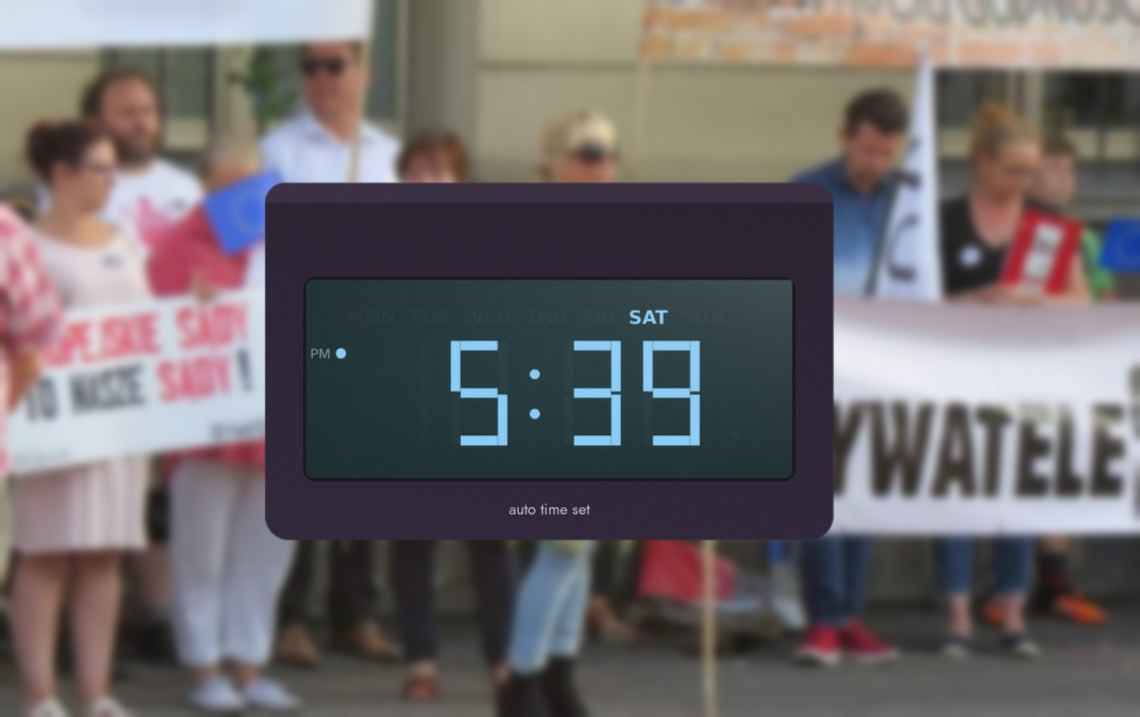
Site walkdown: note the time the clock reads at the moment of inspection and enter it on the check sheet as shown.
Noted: 5:39
